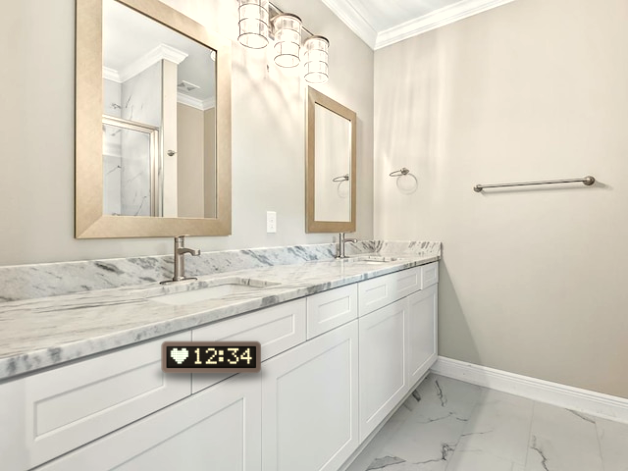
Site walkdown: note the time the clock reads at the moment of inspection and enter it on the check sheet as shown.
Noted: 12:34
